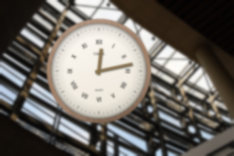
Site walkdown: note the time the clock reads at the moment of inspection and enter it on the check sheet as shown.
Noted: 12:13
